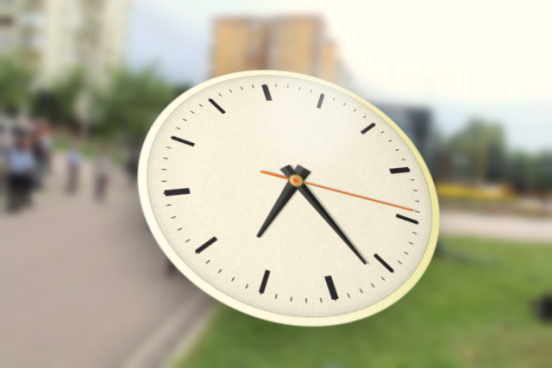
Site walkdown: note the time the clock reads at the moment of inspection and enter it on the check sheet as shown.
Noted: 7:26:19
